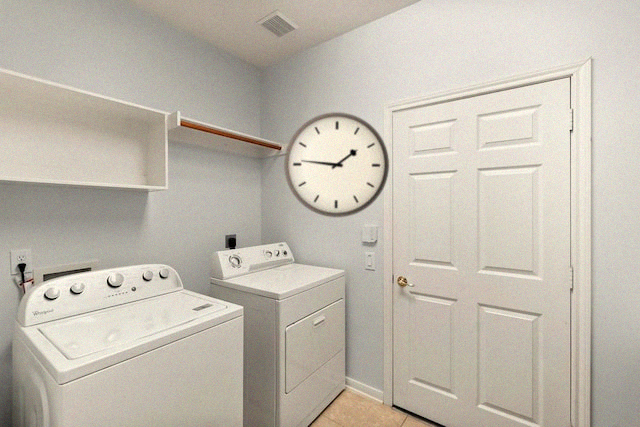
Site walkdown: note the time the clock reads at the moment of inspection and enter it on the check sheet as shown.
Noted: 1:46
